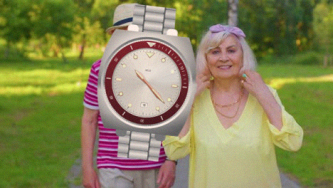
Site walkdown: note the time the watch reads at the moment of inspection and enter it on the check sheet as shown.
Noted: 10:22
